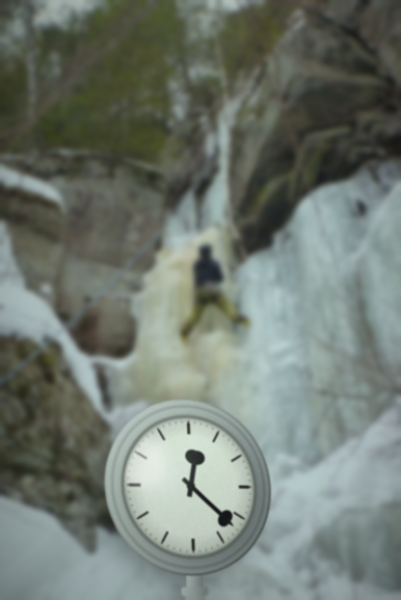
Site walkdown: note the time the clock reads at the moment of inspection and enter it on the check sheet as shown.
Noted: 12:22
